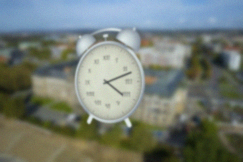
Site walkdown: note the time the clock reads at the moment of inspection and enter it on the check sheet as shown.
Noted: 4:12
